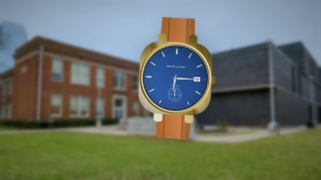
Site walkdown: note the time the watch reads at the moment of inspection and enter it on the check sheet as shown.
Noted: 6:15
